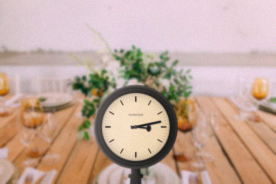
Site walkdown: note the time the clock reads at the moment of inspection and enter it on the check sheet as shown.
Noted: 3:13
